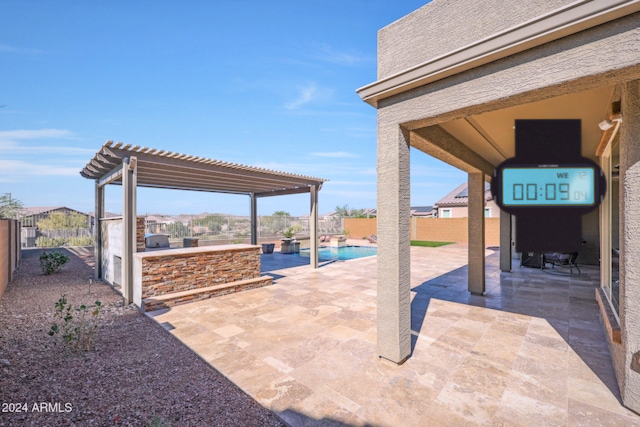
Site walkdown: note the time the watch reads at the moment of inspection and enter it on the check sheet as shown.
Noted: 0:09
